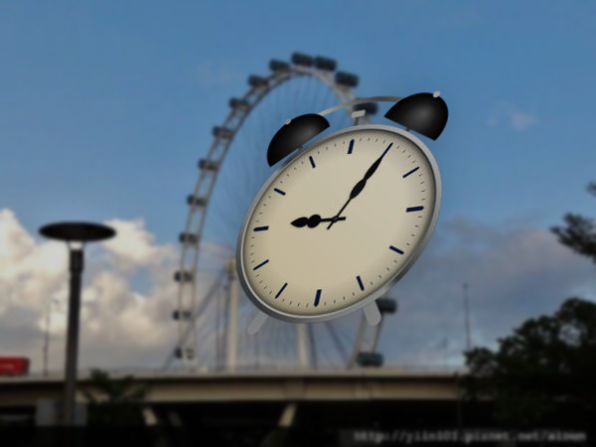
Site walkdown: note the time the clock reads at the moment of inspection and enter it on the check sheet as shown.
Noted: 9:05
